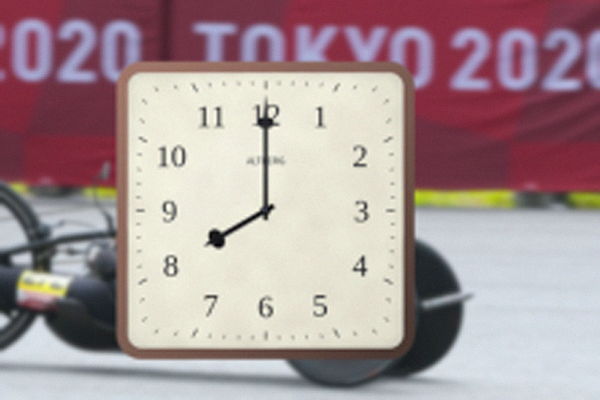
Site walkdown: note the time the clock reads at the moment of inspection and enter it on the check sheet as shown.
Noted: 8:00
